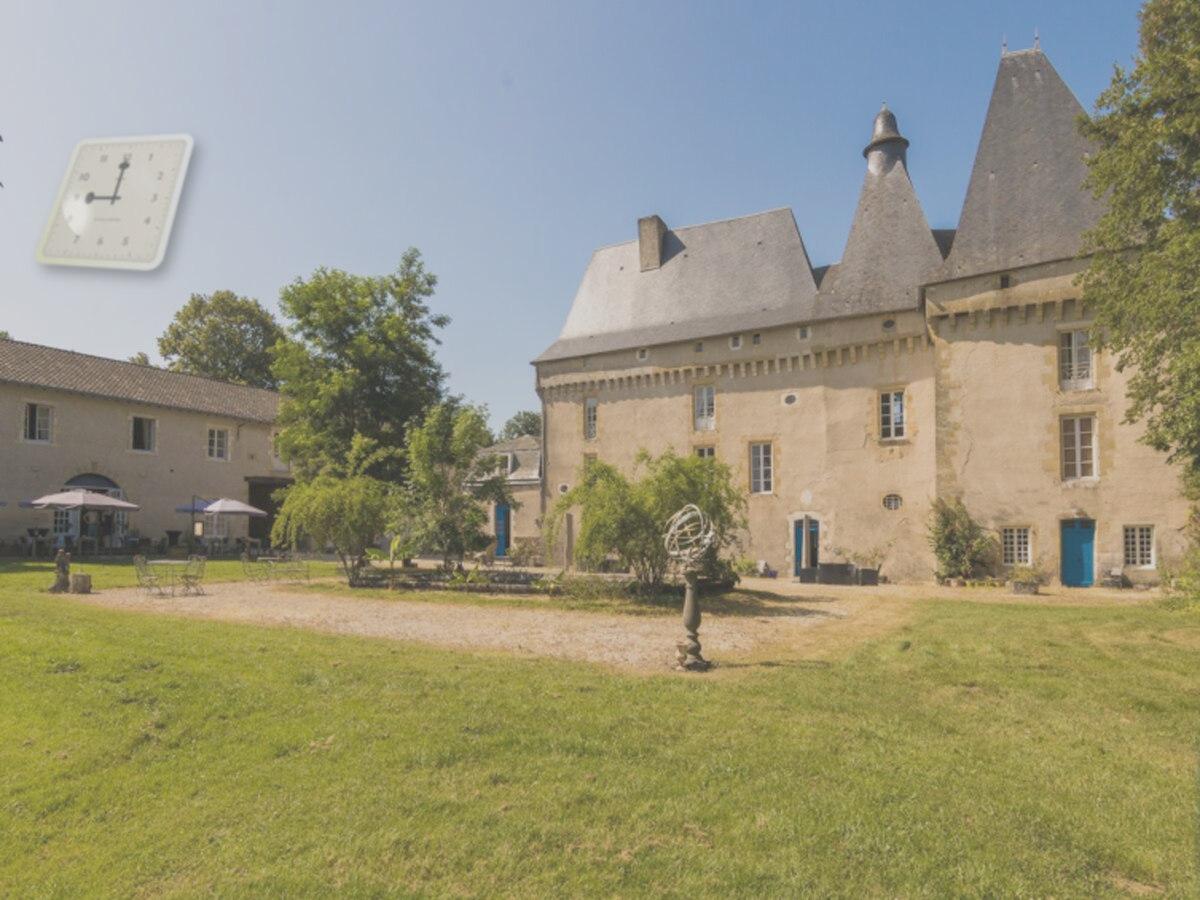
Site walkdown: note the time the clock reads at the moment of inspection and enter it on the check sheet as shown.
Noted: 9:00
